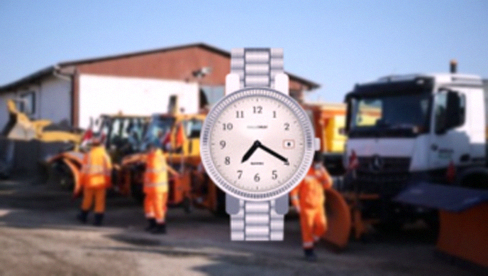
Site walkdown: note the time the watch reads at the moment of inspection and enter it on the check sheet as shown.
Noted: 7:20
